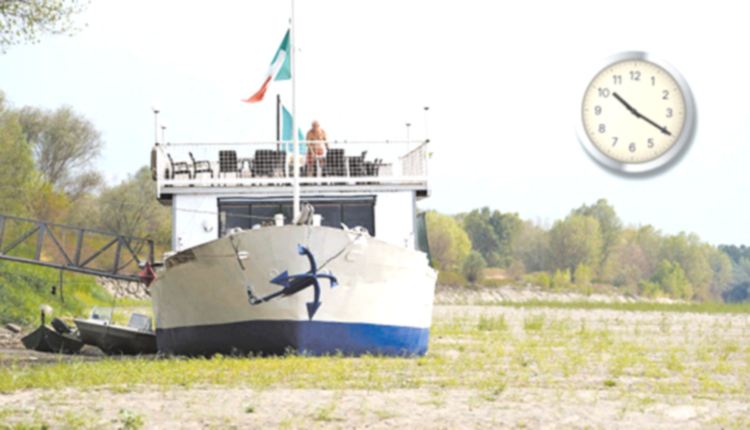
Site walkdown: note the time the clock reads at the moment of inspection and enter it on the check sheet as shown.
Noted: 10:20
